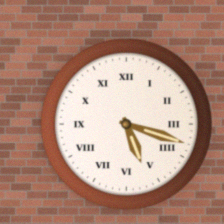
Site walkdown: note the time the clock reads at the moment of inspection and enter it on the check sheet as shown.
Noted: 5:18
